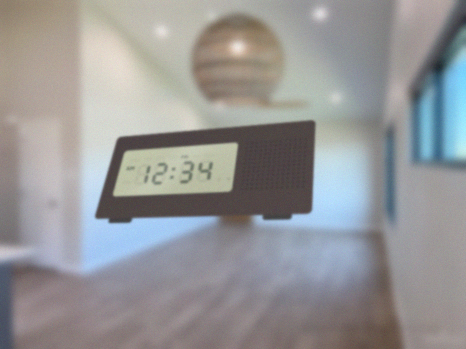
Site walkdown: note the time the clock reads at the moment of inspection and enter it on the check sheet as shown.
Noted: 12:34
